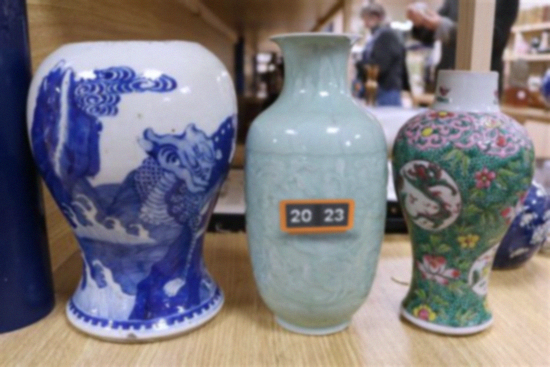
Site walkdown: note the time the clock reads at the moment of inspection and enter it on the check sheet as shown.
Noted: 20:23
